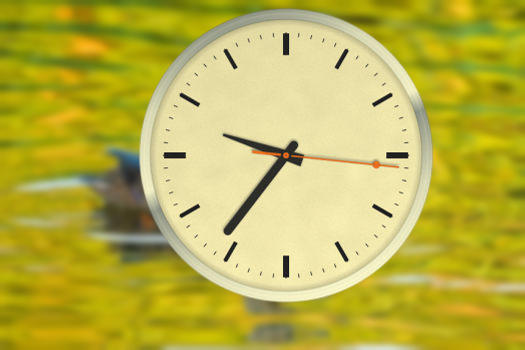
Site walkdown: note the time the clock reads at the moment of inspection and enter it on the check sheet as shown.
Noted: 9:36:16
